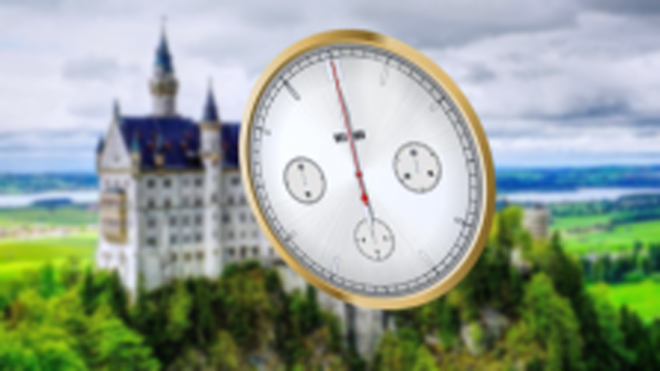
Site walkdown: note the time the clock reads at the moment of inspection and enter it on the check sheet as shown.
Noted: 6:00
